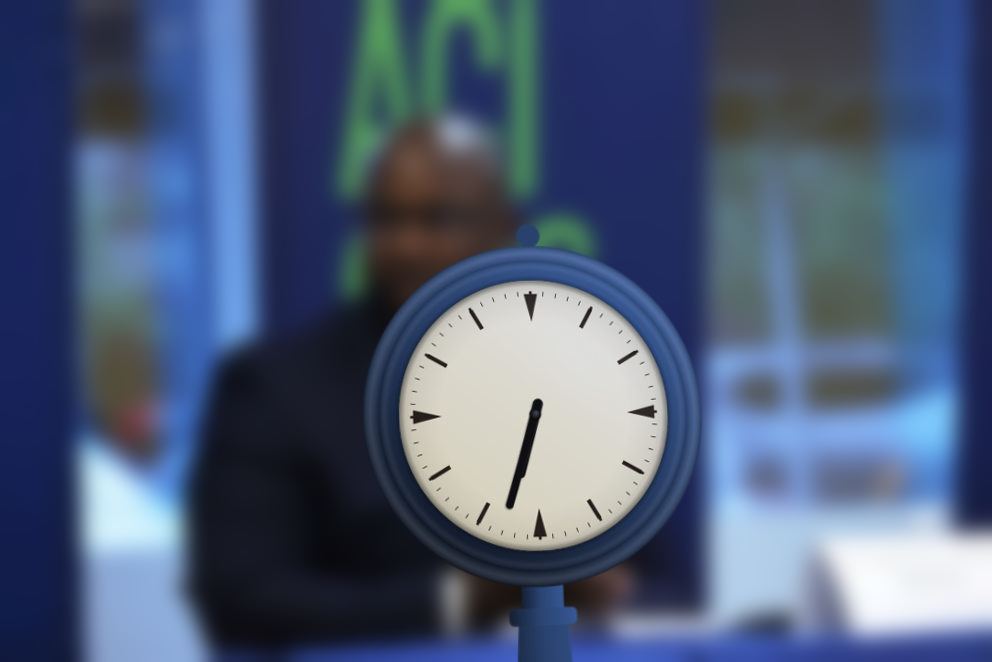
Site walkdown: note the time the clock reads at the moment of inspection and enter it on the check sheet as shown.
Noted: 6:33
